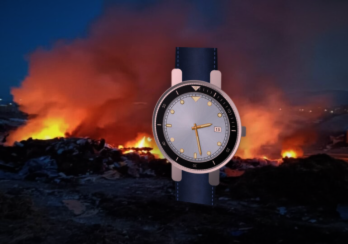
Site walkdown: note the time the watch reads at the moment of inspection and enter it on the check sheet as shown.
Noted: 2:28
